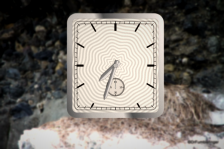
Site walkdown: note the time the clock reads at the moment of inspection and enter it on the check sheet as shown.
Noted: 7:33
